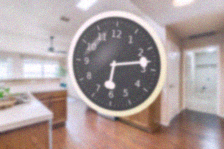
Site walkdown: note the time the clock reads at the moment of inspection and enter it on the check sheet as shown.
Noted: 6:13
